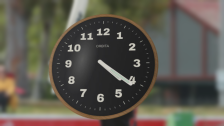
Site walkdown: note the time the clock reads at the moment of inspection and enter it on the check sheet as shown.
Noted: 4:21
